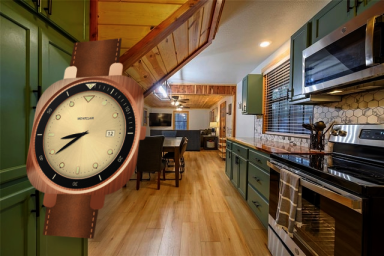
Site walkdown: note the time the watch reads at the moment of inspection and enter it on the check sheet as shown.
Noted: 8:39
